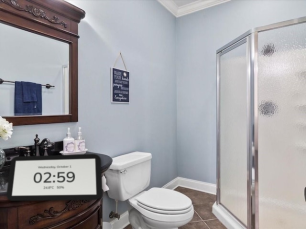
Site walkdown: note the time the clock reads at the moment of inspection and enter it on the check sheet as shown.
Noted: 2:59
